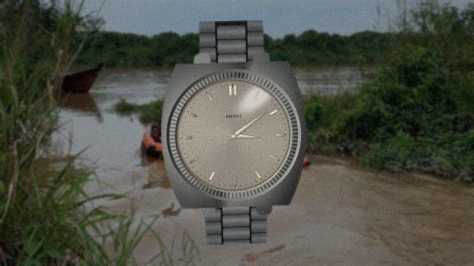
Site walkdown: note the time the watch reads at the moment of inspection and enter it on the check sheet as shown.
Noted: 3:09
